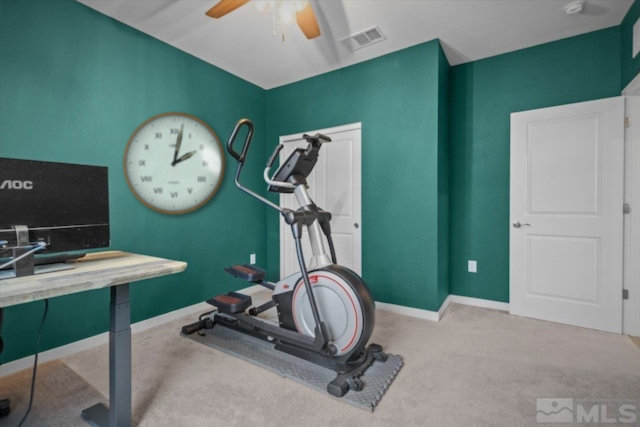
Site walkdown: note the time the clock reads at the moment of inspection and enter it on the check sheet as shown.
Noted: 2:02
